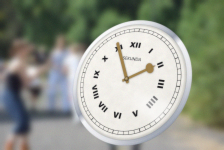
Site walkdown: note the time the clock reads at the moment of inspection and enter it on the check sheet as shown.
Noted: 1:55
